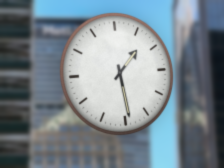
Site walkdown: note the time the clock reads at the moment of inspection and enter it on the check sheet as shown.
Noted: 1:29
